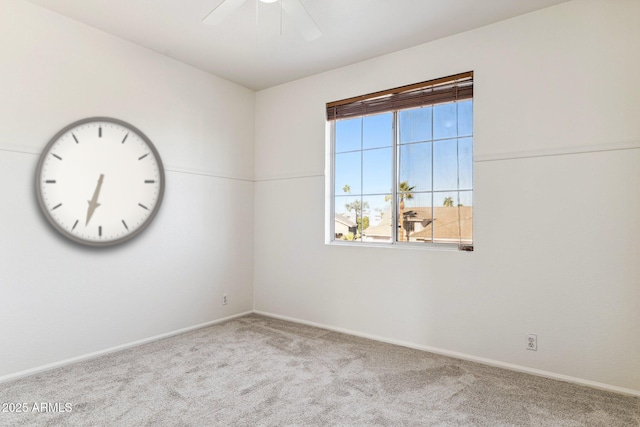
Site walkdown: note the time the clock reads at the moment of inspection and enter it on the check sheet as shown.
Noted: 6:33
